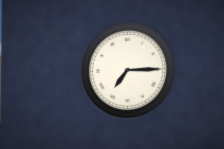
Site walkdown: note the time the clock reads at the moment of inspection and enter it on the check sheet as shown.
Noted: 7:15
